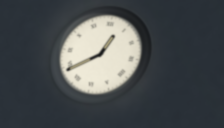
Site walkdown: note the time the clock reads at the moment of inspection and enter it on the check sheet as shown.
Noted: 12:39
